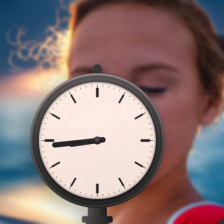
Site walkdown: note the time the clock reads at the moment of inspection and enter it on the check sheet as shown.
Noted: 8:44
